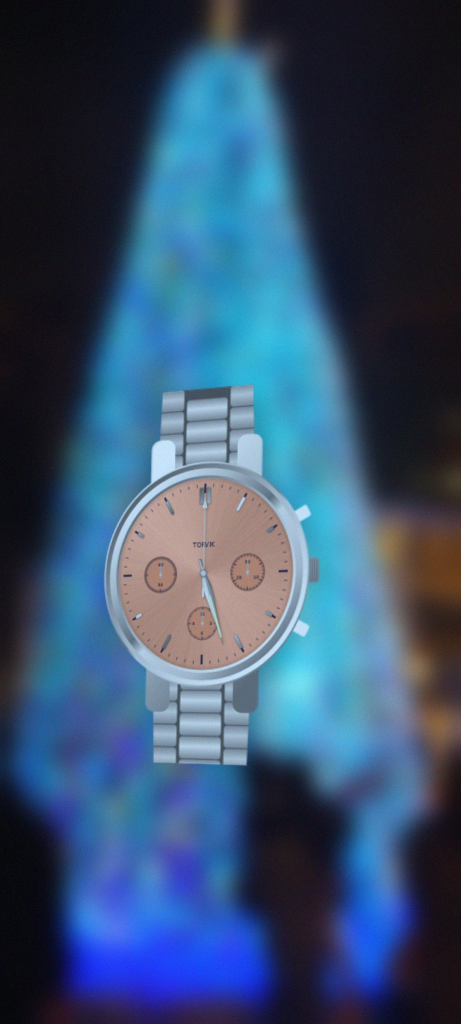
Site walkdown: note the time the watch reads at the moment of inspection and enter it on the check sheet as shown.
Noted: 5:27
